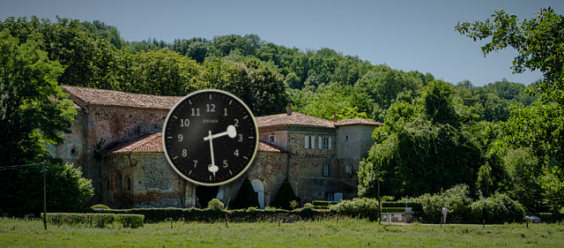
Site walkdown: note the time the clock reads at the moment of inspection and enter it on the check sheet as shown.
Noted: 2:29
